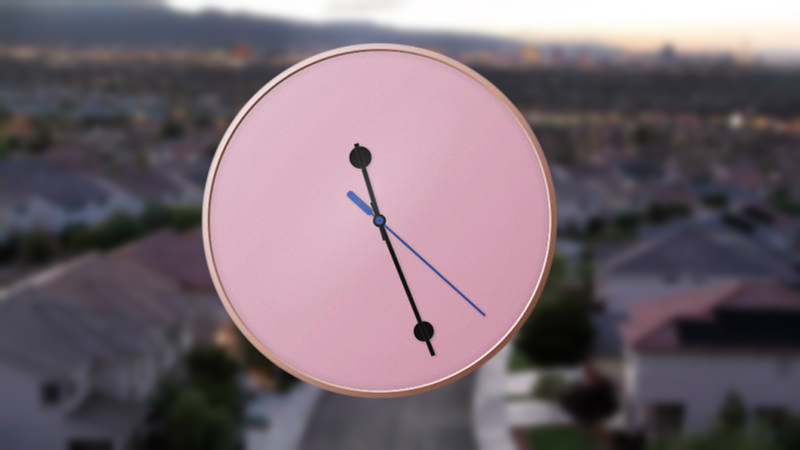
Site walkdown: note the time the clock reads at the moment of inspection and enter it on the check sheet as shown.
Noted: 11:26:22
